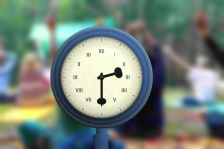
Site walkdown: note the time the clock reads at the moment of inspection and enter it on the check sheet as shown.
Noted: 2:30
